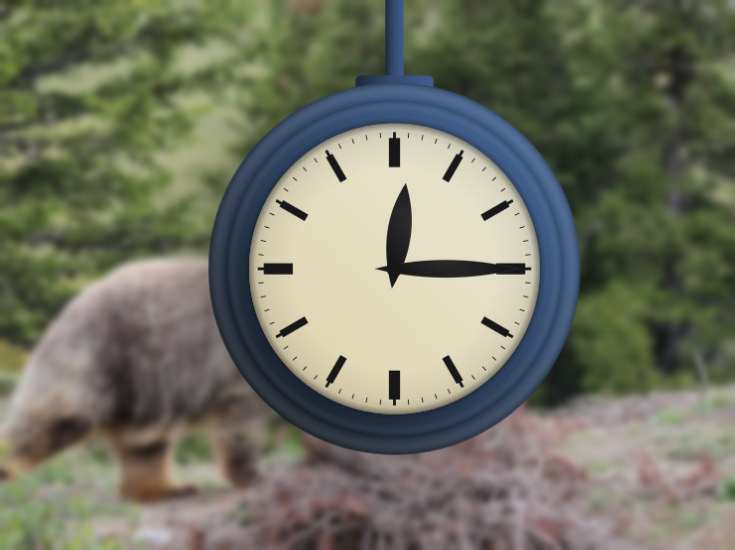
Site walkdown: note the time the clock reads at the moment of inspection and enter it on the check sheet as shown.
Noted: 12:15
